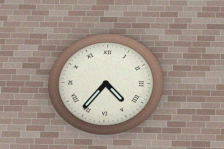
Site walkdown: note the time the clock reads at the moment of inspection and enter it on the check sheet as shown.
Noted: 4:36
